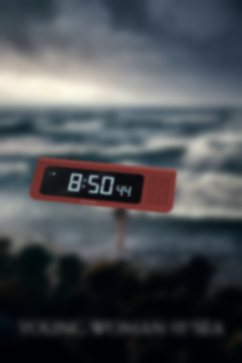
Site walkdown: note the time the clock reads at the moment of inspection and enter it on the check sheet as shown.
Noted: 8:50
